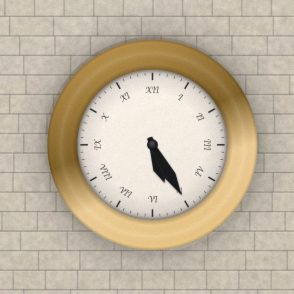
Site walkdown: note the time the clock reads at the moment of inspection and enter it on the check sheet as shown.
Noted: 5:25
